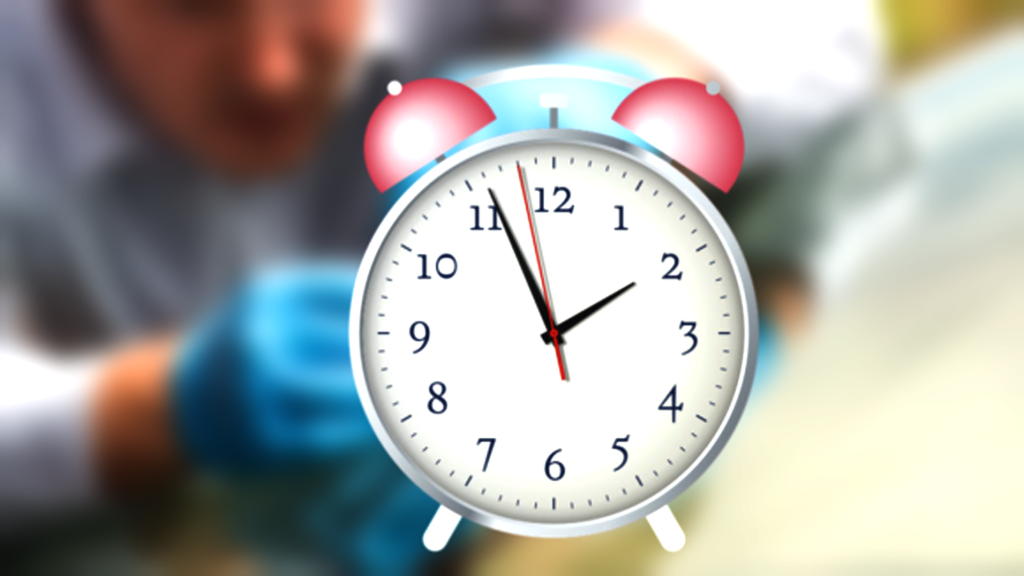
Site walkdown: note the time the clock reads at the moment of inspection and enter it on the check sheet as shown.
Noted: 1:55:58
